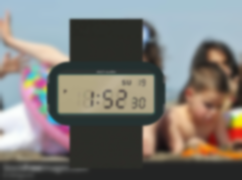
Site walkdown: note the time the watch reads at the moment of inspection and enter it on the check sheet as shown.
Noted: 1:52
